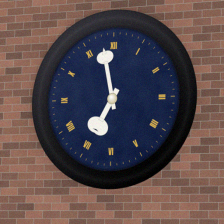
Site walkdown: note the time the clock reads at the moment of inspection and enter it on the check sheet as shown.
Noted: 6:58
